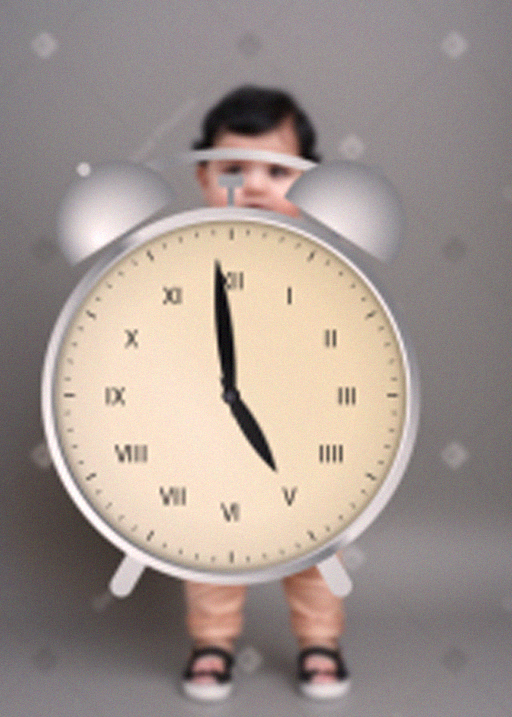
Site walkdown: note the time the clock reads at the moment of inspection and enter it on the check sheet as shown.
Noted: 4:59
